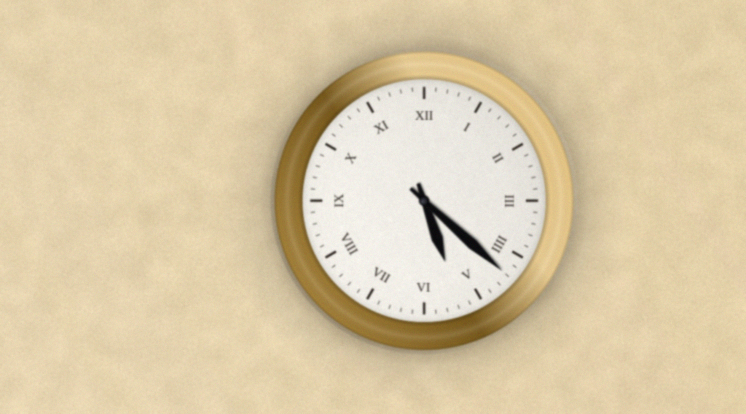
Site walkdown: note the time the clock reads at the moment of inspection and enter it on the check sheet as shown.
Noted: 5:22
